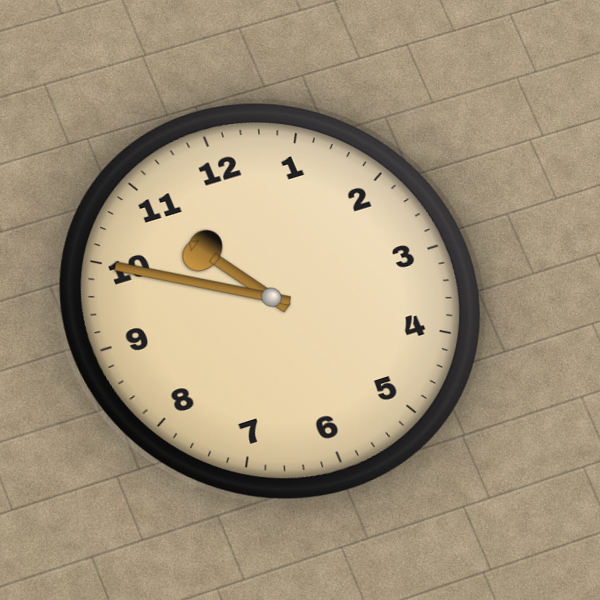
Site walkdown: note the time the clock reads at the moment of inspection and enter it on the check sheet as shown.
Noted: 10:50
